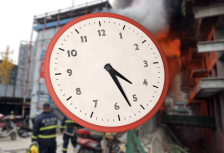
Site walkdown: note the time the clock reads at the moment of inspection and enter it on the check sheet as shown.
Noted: 4:27
